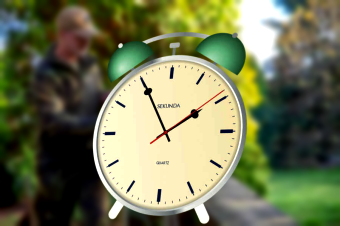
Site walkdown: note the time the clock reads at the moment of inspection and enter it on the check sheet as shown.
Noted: 1:55:09
